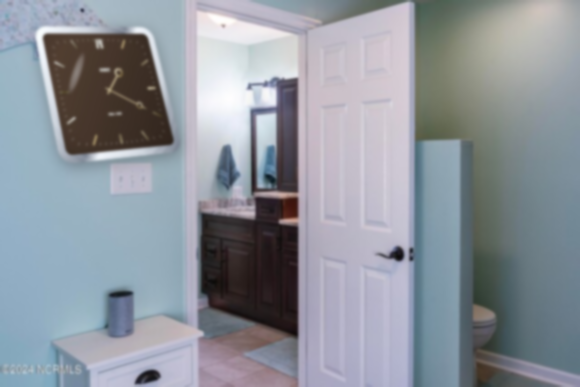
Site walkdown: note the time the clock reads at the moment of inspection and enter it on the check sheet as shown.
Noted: 1:20
